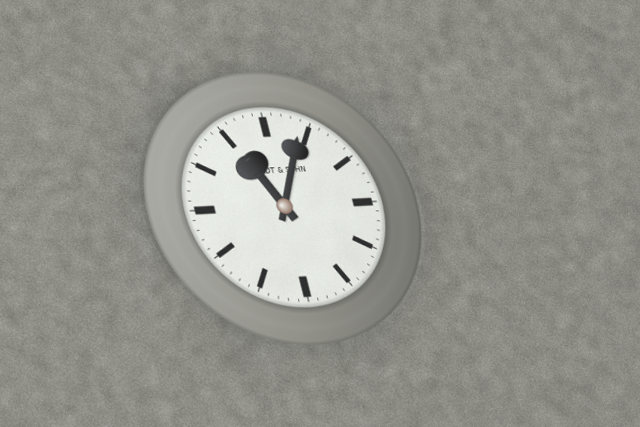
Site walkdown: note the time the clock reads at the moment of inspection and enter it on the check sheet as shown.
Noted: 11:04
